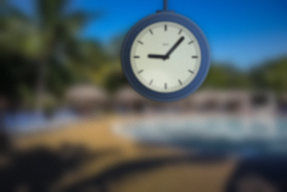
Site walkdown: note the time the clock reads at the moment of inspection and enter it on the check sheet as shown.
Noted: 9:07
